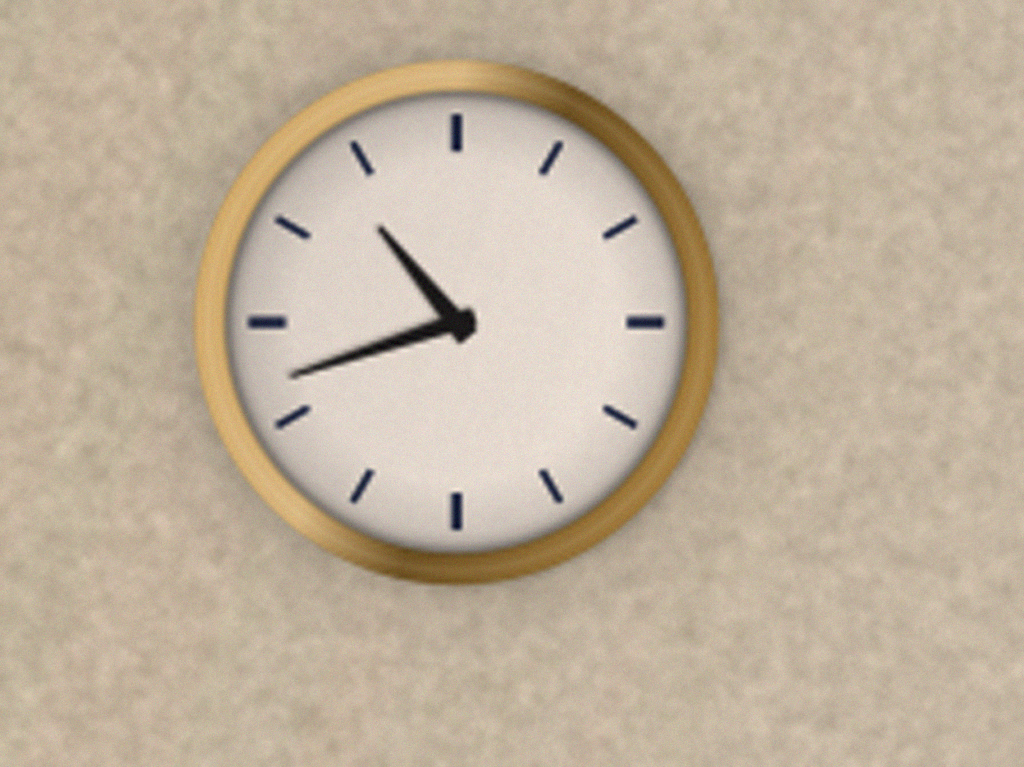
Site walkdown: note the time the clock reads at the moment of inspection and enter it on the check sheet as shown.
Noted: 10:42
